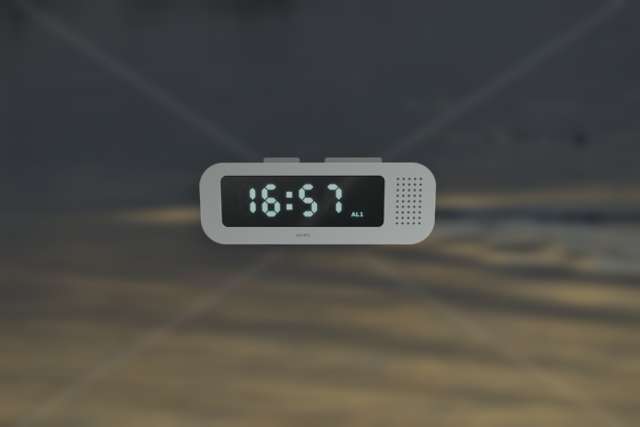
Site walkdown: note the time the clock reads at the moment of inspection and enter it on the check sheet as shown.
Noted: 16:57
